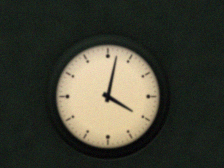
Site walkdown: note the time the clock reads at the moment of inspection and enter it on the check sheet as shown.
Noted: 4:02
